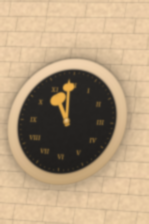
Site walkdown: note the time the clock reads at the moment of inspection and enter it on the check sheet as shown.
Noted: 10:59
